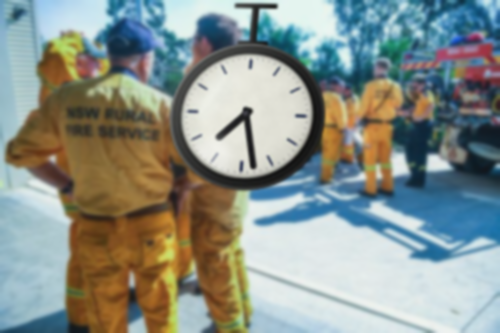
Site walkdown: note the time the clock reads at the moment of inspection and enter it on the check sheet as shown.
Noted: 7:28
